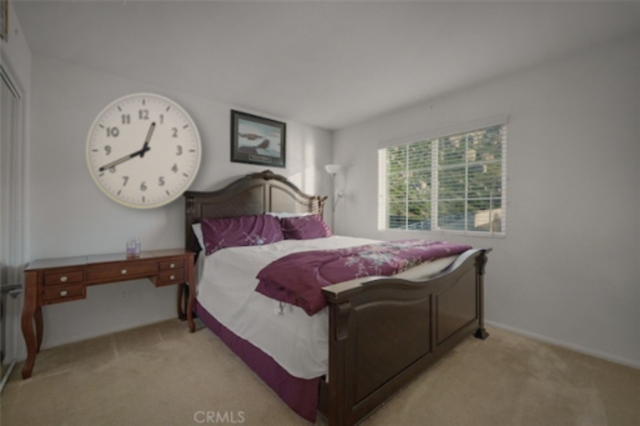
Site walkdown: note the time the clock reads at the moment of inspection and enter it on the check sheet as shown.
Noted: 12:41
